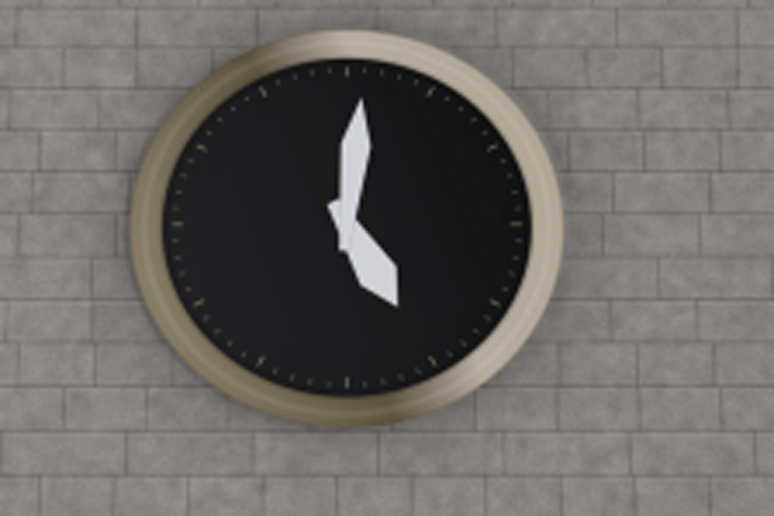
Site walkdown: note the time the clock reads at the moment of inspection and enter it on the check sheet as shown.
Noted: 5:01
